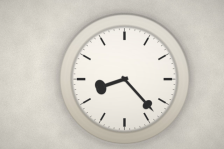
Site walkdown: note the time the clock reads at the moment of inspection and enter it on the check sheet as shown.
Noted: 8:23
